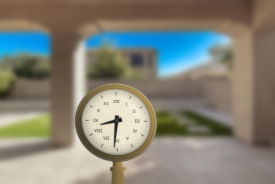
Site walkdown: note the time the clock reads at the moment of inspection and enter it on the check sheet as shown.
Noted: 8:31
